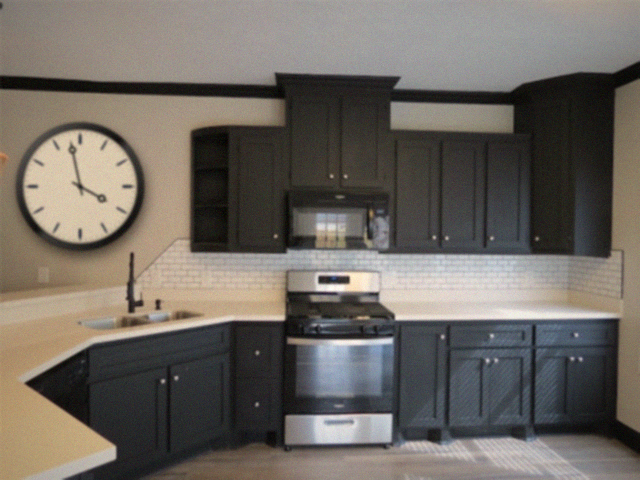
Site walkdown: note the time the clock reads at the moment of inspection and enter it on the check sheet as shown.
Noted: 3:58
